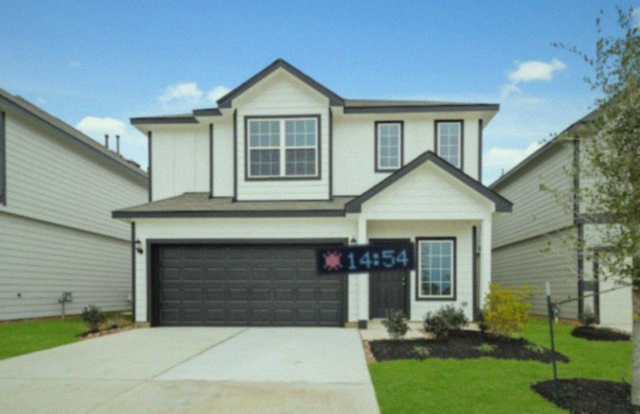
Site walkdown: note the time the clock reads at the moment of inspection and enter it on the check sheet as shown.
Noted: 14:54
